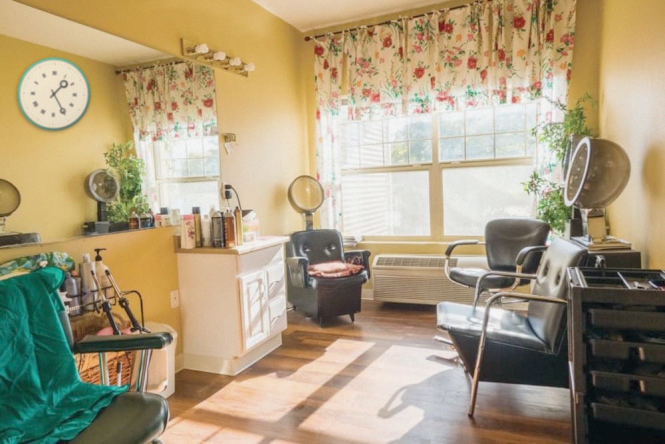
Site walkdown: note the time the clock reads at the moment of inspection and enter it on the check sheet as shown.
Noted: 1:25
